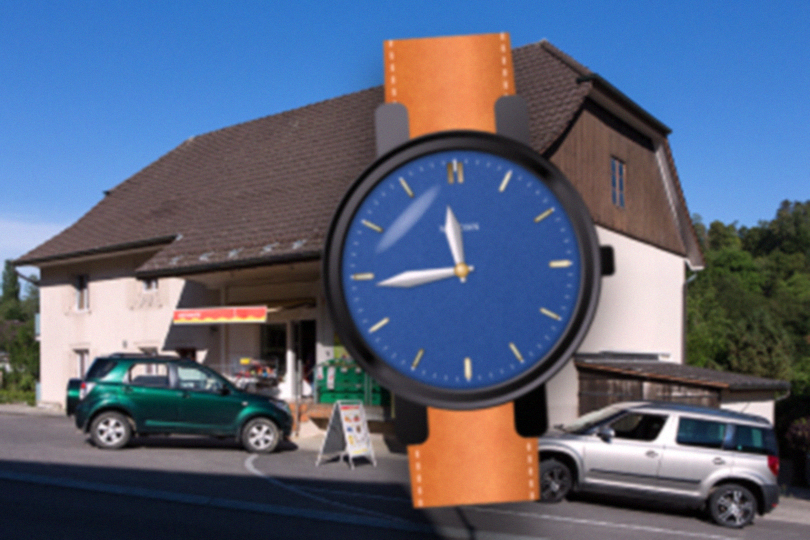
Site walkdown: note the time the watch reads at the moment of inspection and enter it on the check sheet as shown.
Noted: 11:44
